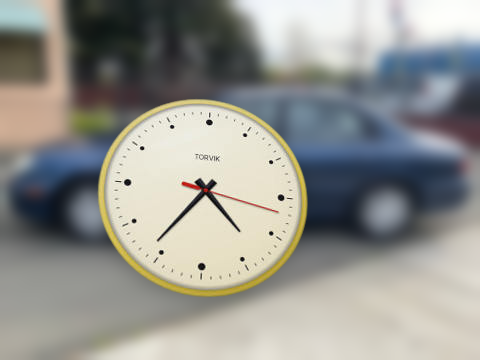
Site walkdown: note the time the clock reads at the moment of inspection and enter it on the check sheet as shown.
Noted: 4:36:17
